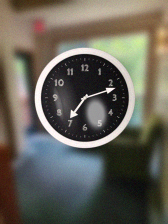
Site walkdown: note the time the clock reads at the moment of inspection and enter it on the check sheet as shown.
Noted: 7:12
